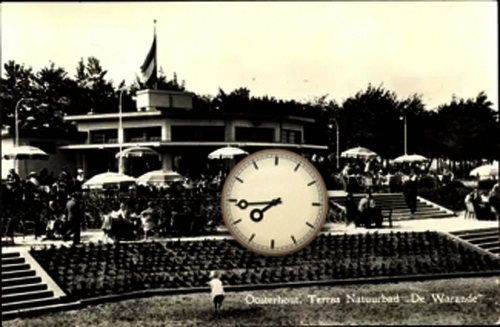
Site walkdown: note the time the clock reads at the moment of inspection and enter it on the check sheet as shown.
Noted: 7:44
